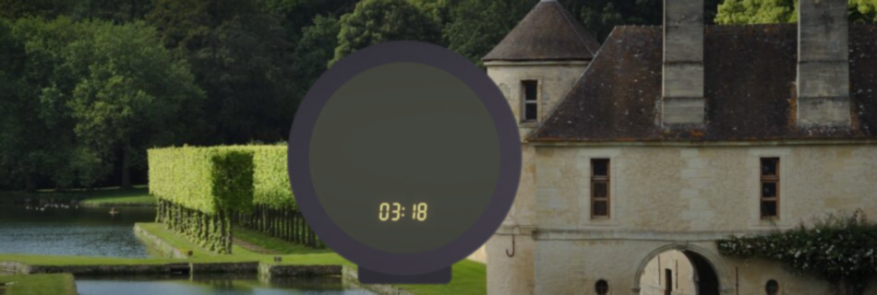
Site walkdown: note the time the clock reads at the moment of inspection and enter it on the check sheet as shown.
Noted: 3:18
